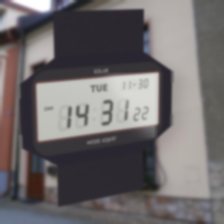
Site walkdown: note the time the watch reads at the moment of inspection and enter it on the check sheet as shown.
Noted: 14:31:22
